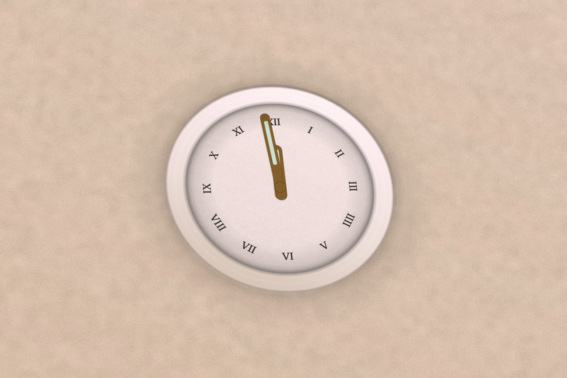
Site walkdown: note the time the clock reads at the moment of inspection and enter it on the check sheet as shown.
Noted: 11:59
